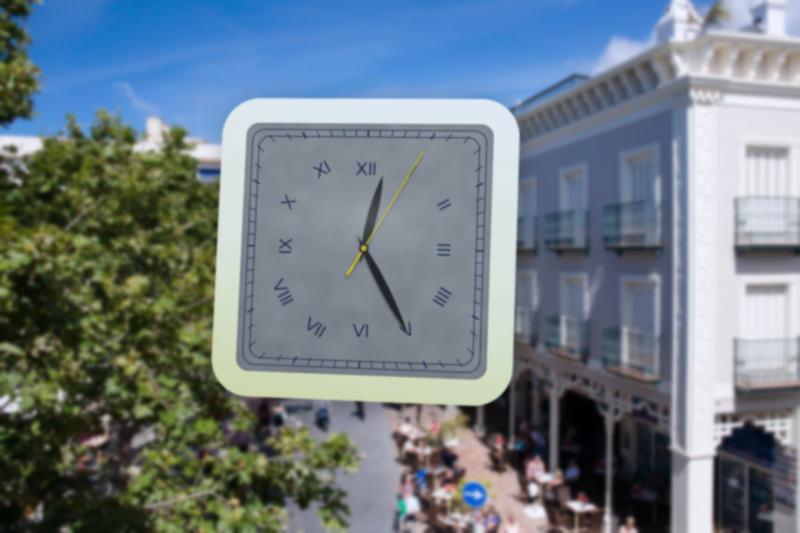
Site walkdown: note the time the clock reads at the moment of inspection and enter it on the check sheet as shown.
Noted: 12:25:05
